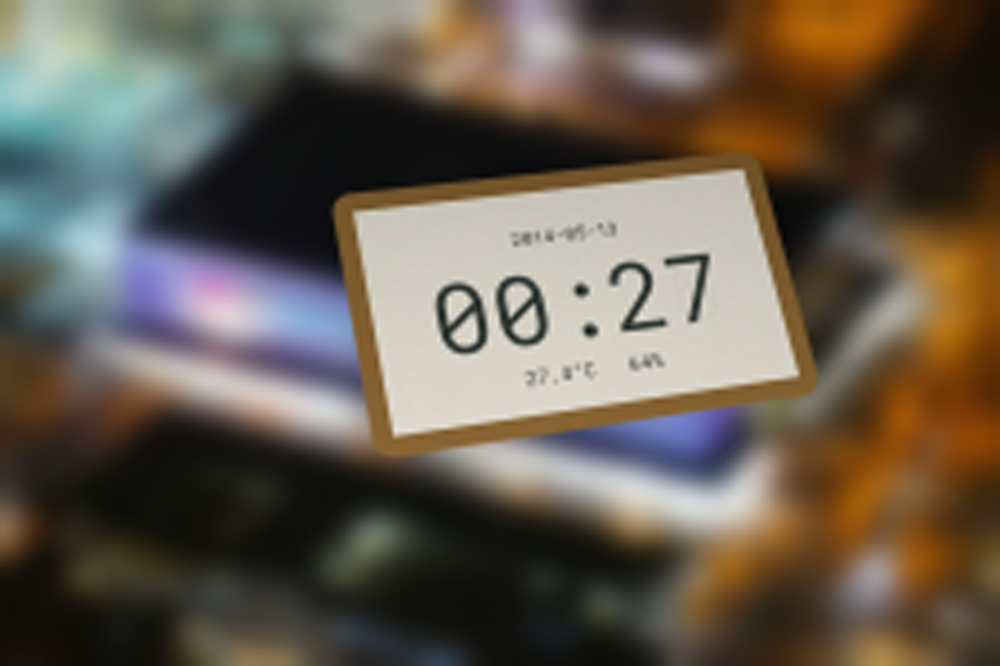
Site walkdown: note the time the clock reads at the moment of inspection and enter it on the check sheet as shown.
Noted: 0:27
